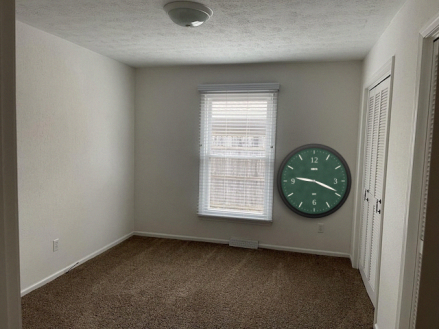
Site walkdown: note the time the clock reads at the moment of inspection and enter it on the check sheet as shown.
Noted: 9:19
